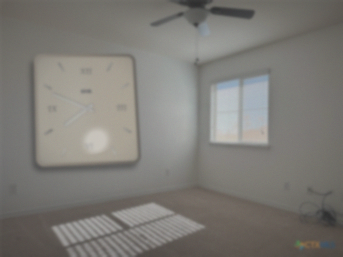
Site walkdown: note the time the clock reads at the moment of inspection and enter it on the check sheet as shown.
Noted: 7:49
